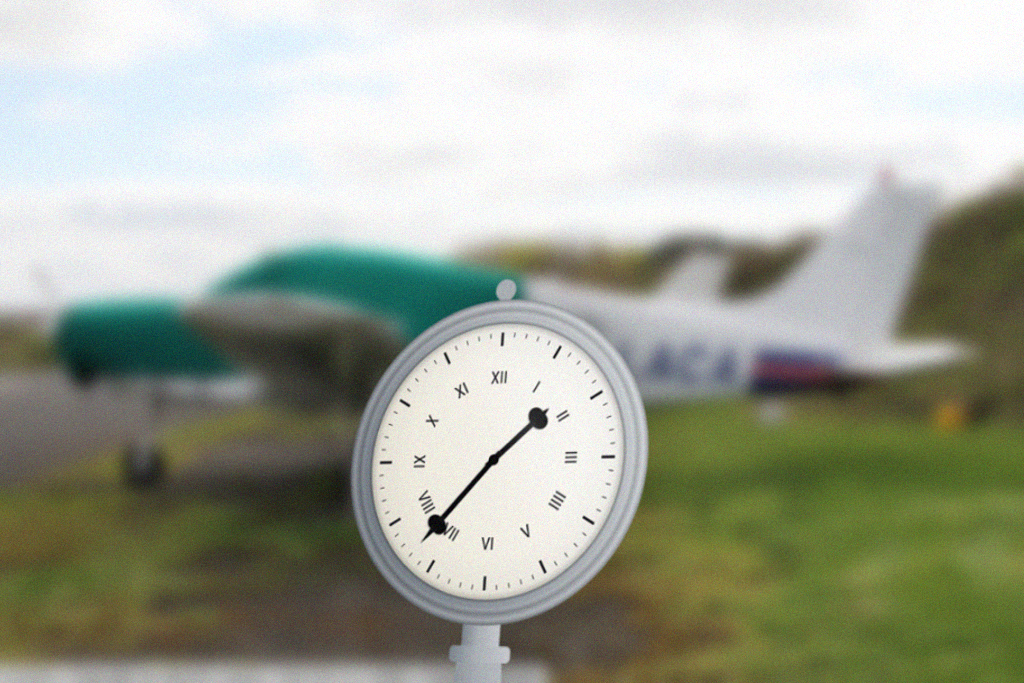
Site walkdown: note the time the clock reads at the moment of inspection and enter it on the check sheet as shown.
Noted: 1:37
